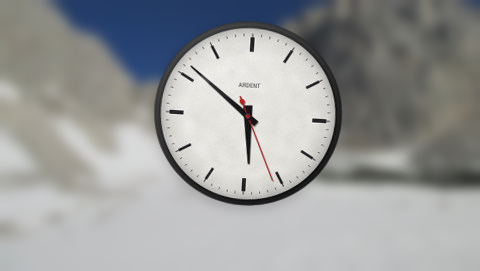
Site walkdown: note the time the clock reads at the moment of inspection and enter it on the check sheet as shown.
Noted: 5:51:26
